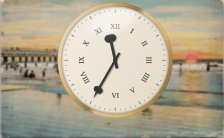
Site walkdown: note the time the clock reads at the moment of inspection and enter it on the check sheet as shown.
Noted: 11:35
